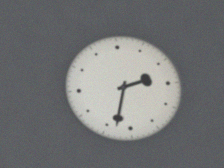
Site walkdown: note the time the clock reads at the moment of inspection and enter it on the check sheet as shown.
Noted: 2:33
